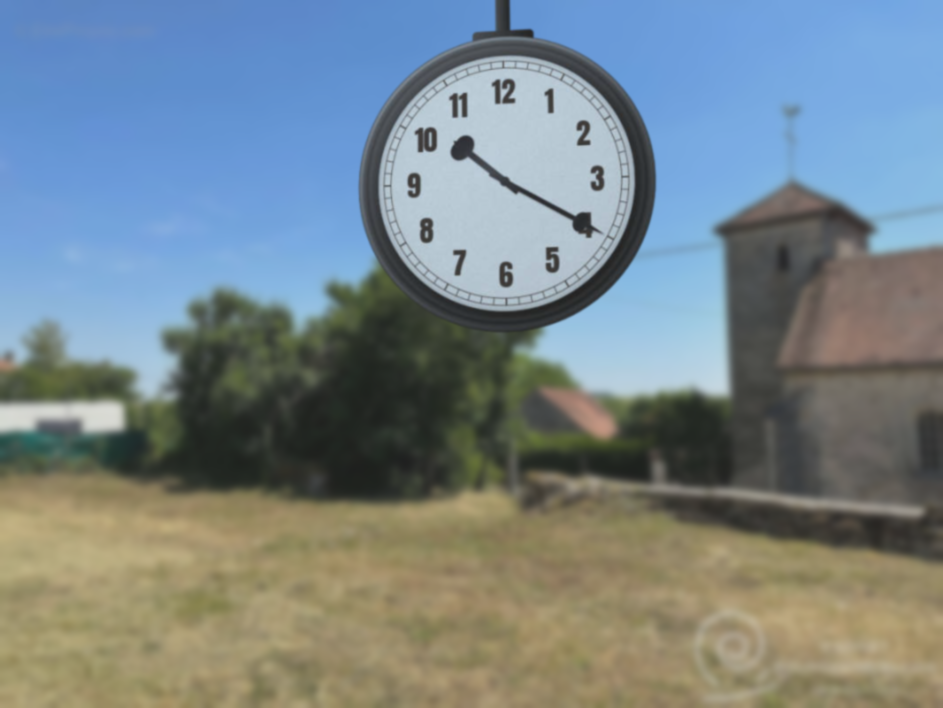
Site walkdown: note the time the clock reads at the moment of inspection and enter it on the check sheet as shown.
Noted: 10:20
